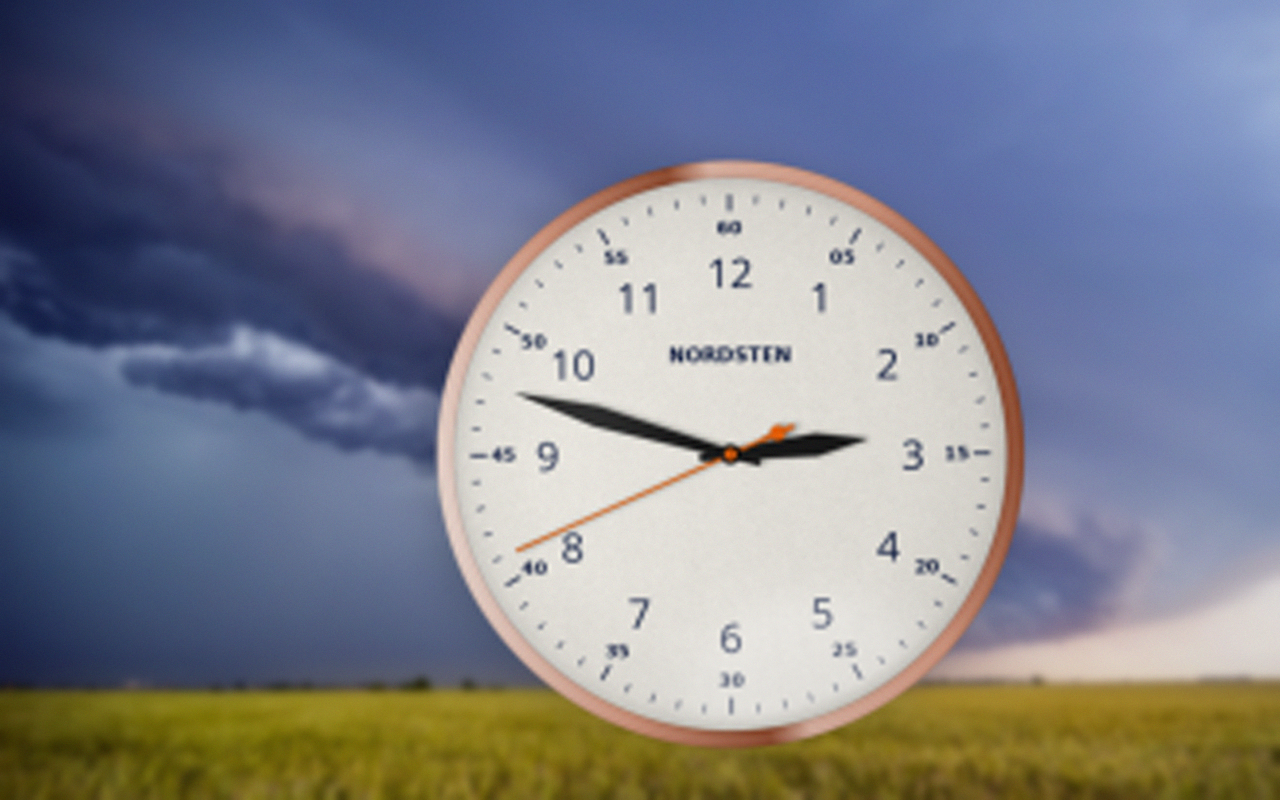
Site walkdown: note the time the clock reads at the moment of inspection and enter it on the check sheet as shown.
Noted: 2:47:41
